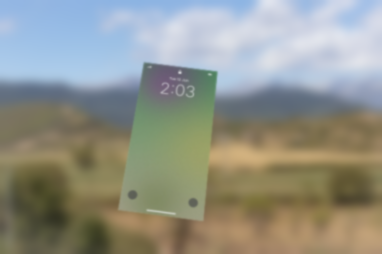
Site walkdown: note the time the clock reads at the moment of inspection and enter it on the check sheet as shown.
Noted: 2:03
